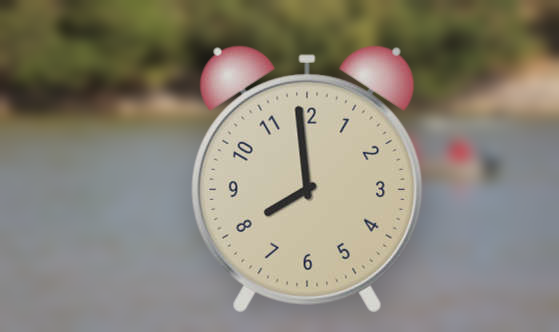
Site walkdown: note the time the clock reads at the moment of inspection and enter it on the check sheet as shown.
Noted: 7:59
